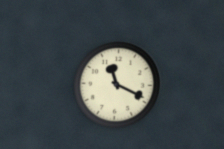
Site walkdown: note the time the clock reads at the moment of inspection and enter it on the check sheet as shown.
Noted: 11:19
